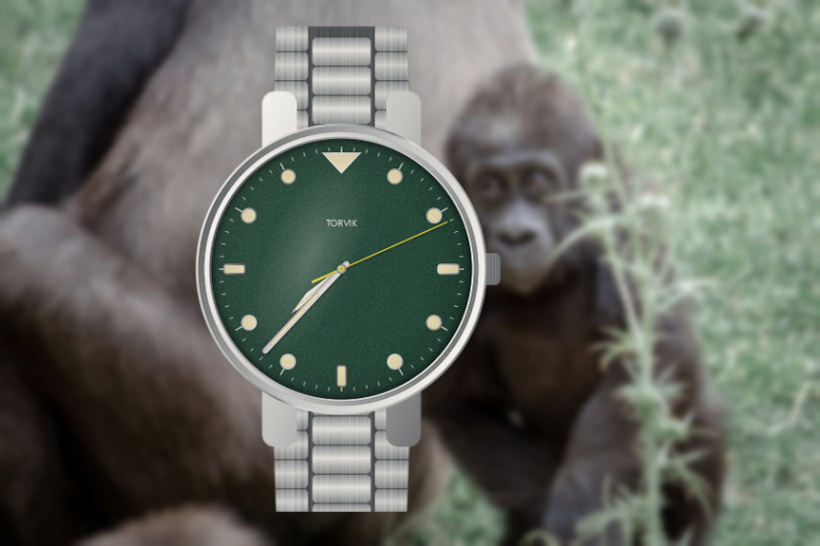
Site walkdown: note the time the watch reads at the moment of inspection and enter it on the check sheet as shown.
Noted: 7:37:11
